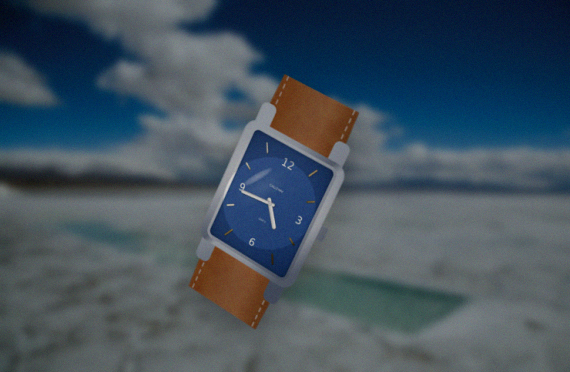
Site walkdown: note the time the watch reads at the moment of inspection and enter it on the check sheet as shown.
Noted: 4:44
